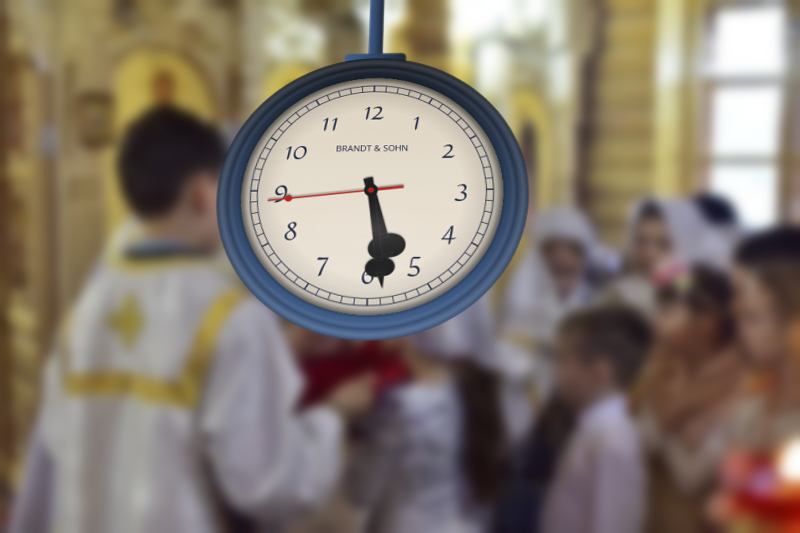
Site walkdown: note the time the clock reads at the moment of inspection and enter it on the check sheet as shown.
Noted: 5:28:44
